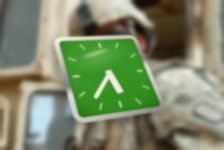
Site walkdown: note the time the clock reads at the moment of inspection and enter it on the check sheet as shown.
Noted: 5:37
